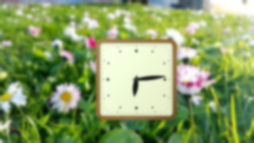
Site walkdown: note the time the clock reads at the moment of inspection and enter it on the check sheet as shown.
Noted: 6:14
